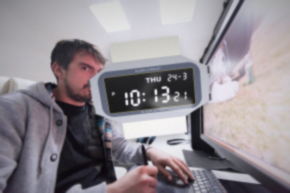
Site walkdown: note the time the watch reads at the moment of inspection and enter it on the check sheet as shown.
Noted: 10:13:21
